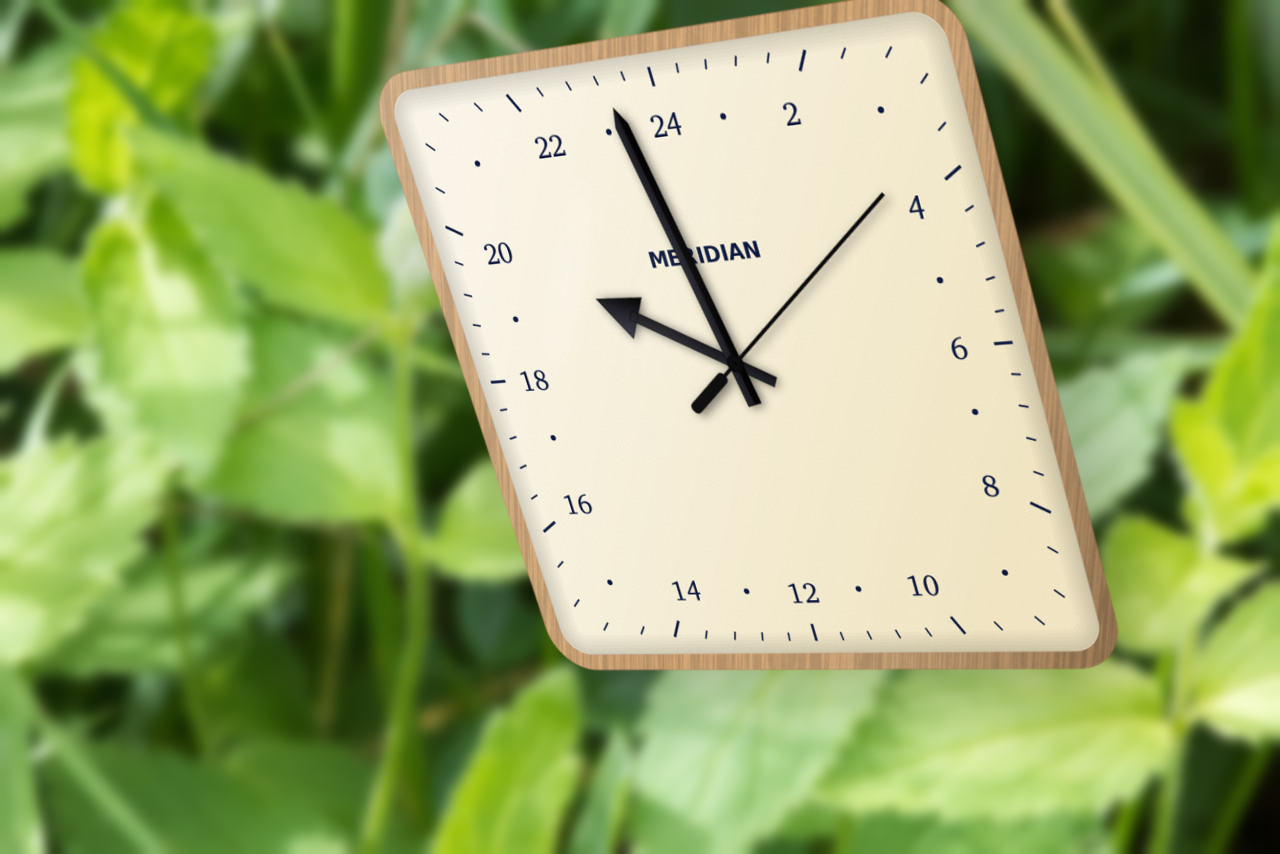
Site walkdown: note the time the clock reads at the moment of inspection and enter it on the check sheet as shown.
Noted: 19:58:09
